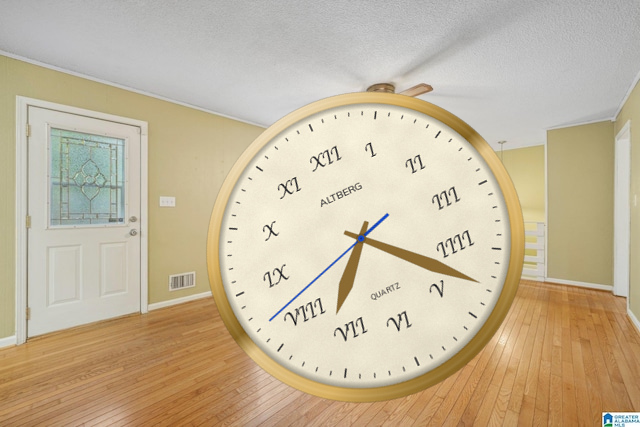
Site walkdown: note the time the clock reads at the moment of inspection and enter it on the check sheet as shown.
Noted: 7:22:42
